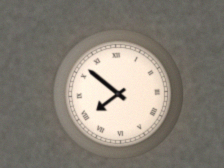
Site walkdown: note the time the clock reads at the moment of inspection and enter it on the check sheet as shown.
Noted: 7:52
